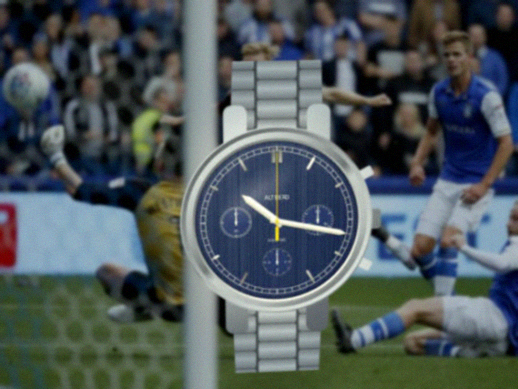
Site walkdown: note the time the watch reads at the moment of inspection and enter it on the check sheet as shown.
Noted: 10:17
